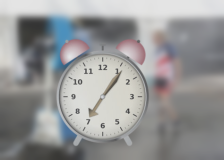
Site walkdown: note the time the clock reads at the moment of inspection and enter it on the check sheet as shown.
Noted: 7:06
